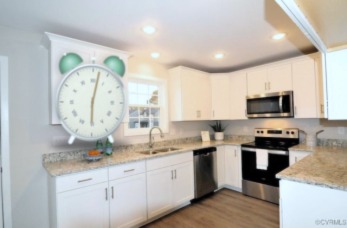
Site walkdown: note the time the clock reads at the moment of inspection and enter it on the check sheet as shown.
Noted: 6:02
